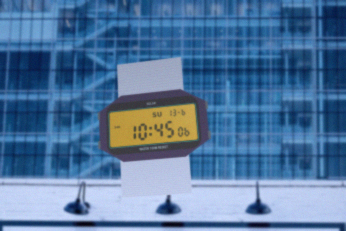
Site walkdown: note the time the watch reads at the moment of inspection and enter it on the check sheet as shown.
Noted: 10:45:06
